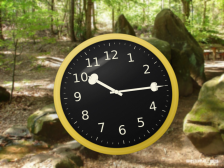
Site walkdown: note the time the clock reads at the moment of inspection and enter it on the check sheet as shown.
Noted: 10:15
